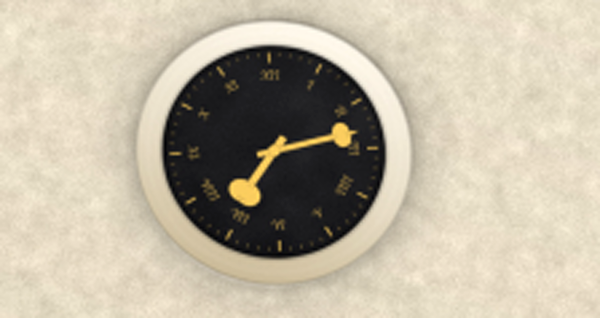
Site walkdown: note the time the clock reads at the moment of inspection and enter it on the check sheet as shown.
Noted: 7:13
